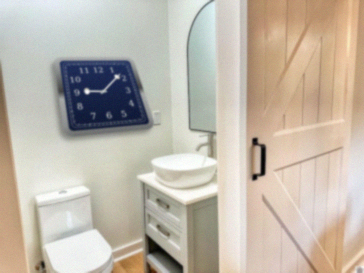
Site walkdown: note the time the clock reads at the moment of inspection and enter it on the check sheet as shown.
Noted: 9:08
